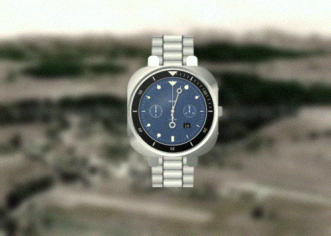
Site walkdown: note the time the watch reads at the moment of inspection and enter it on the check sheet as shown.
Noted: 6:03
